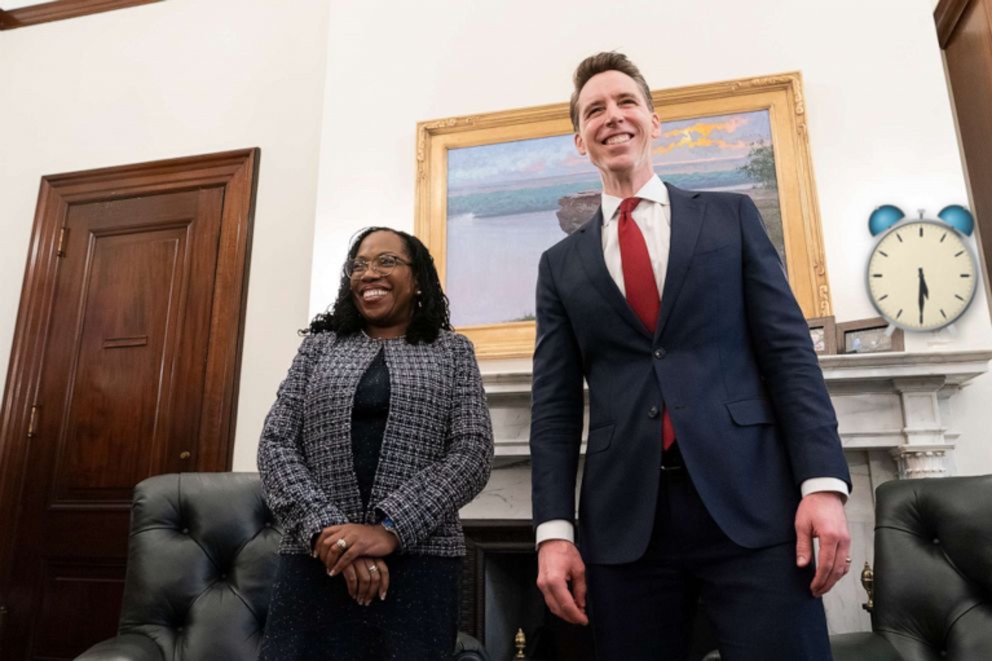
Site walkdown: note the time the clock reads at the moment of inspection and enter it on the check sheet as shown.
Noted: 5:30
